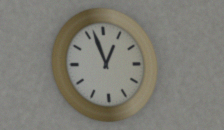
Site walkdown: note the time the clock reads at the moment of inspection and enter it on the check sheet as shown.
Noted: 12:57
